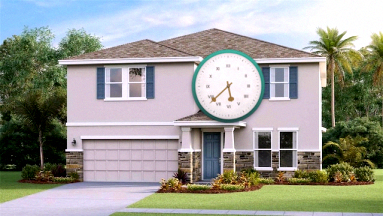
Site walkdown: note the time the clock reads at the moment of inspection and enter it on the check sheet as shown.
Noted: 5:38
